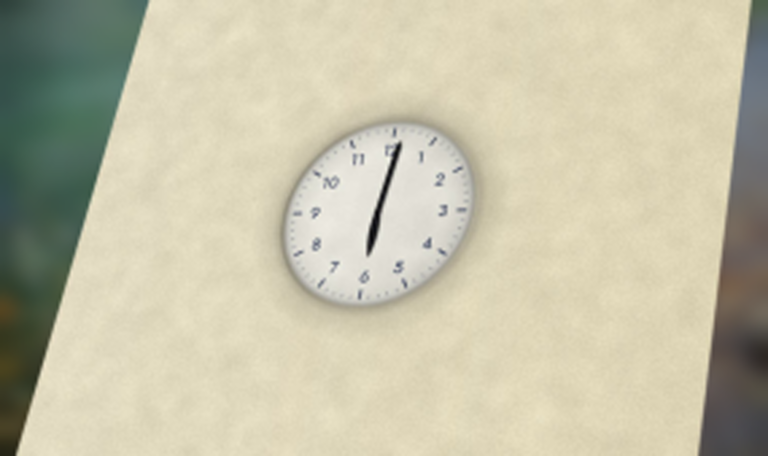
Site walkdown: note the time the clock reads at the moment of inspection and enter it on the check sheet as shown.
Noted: 6:01
